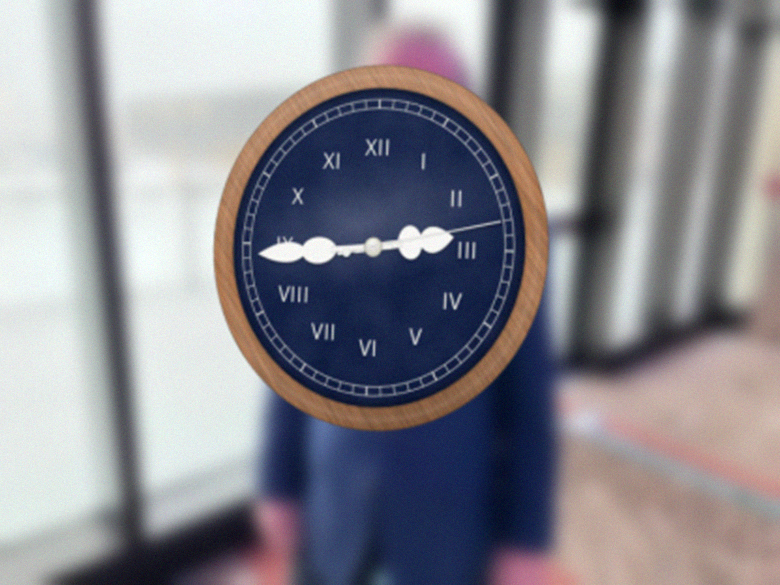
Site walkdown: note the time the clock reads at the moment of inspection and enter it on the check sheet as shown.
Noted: 2:44:13
